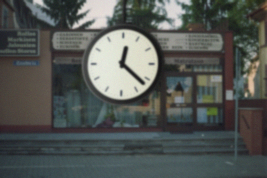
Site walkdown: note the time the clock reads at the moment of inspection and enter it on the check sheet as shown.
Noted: 12:22
